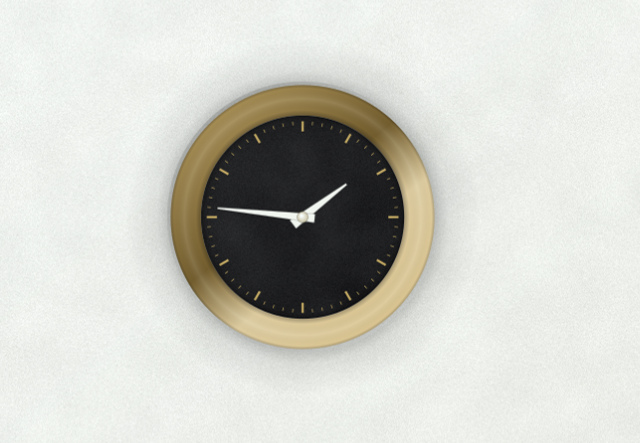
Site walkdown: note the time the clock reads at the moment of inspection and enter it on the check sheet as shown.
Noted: 1:46
